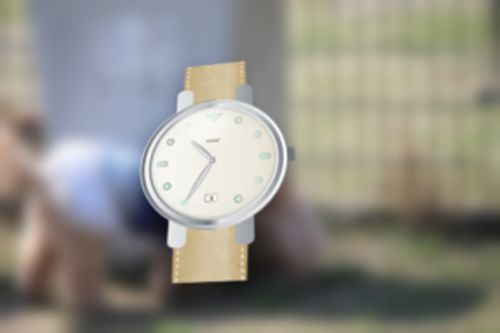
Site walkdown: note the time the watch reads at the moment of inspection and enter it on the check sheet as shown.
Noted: 10:35
